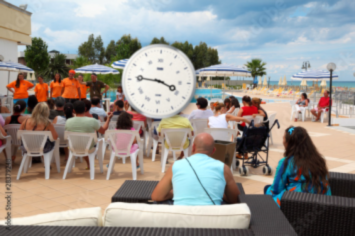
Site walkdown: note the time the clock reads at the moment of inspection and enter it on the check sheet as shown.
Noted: 3:46
